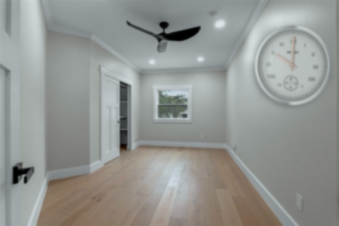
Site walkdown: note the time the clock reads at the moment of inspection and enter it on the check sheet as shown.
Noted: 10:00
